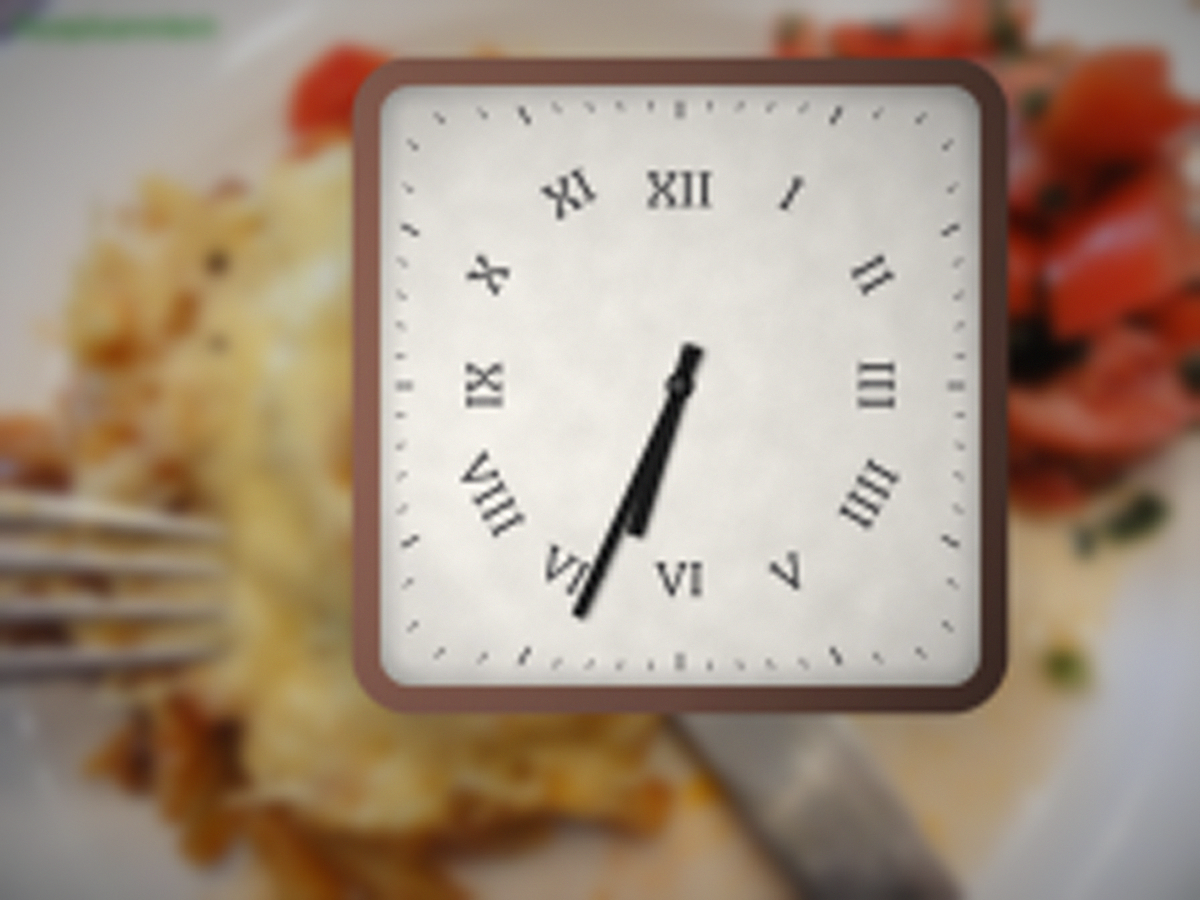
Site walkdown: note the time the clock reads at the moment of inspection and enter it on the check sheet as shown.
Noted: 6:34
